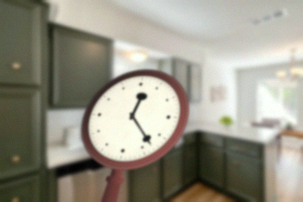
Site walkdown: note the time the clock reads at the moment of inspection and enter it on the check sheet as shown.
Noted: 12:23
